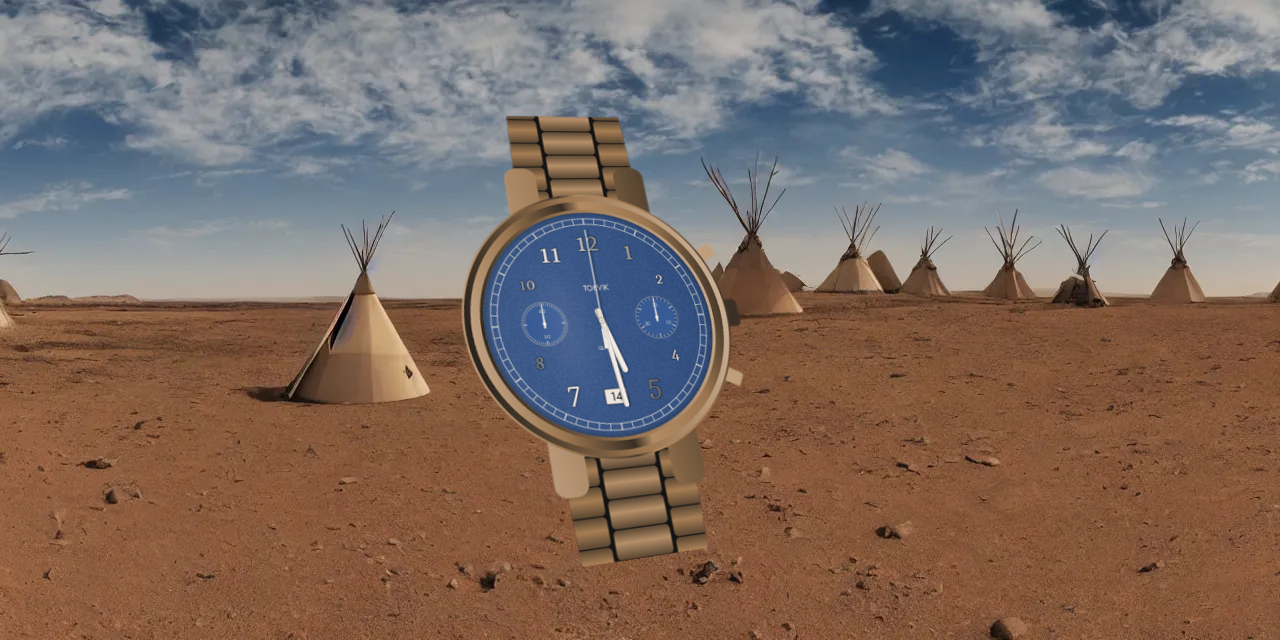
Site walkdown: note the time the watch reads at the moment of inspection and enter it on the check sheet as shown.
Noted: 5:29
